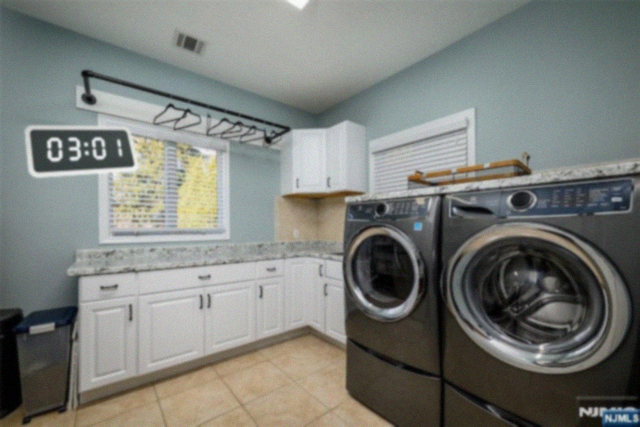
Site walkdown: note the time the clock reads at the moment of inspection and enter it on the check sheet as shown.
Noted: 3:01
